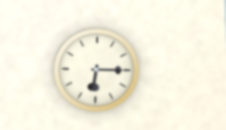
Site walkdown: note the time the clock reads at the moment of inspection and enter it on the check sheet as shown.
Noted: 6:15
